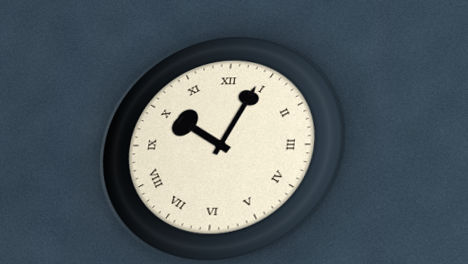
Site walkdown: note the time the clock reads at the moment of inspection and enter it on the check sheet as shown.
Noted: 10:04
